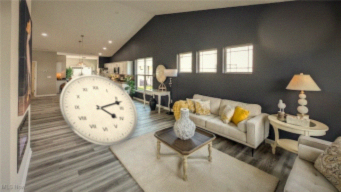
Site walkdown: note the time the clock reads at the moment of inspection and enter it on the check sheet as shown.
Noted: 4:12
